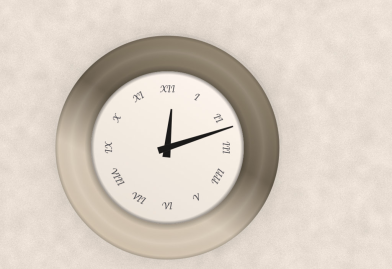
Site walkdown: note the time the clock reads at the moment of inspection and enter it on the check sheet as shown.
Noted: 12:12
